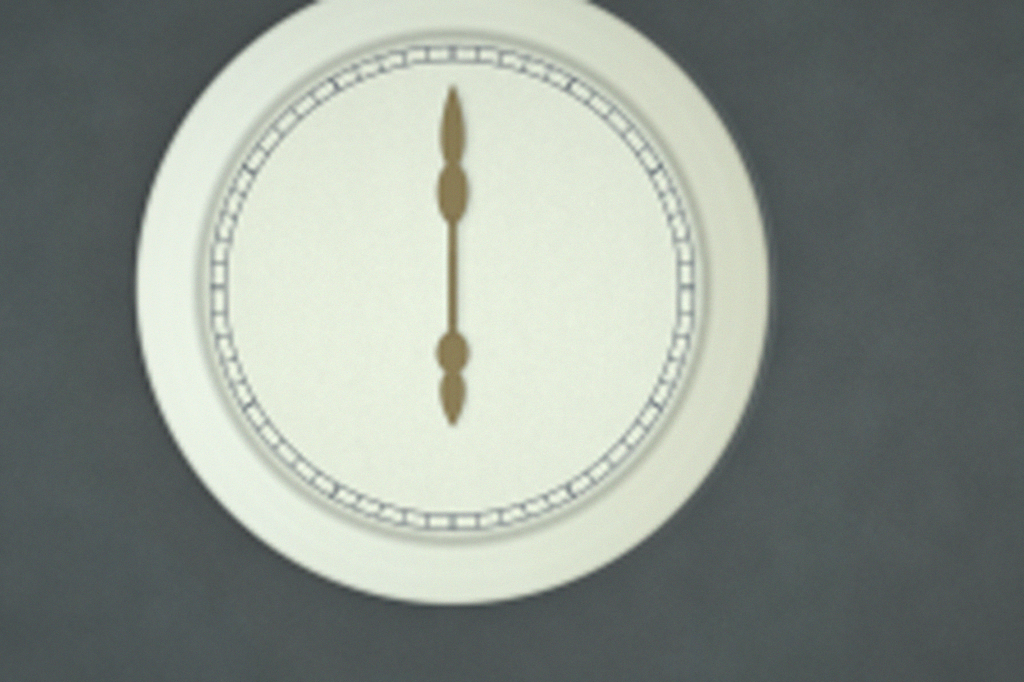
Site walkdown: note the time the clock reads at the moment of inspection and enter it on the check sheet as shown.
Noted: 6:00
